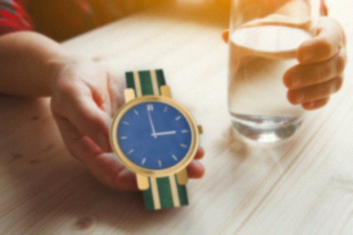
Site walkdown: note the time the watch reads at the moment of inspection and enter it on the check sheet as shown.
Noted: 2:59
